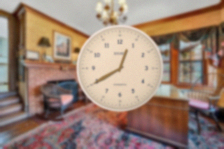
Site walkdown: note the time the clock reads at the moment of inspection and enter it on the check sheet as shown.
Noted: 12:40
